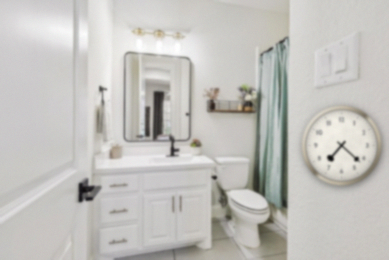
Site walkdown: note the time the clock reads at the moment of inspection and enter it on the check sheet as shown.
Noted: 7:22
